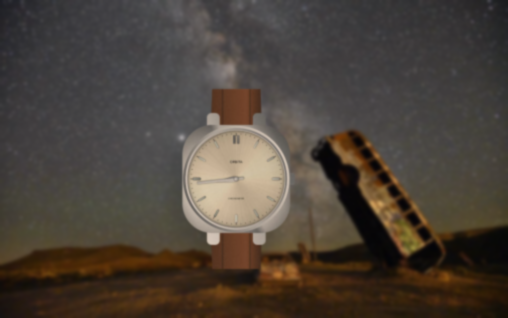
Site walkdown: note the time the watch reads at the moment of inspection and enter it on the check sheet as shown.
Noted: 8:44
